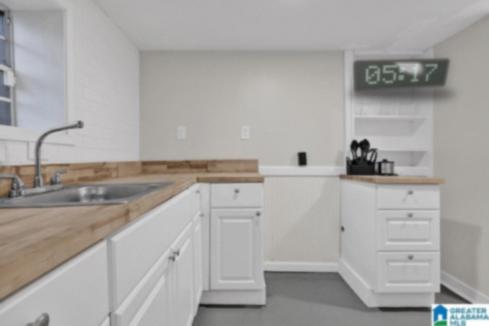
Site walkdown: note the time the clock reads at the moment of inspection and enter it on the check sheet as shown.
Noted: 5:17
